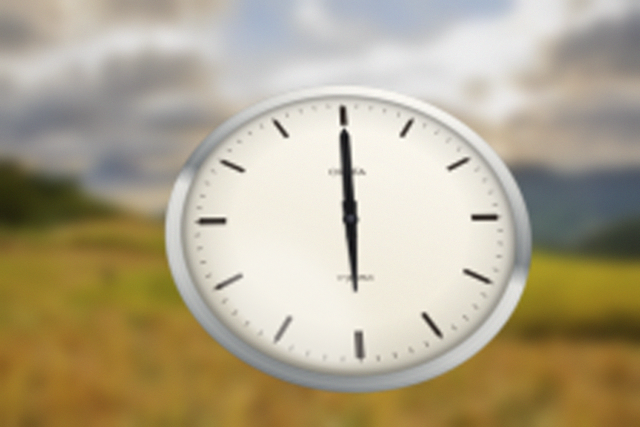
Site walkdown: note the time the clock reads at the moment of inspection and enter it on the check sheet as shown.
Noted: 6:00
